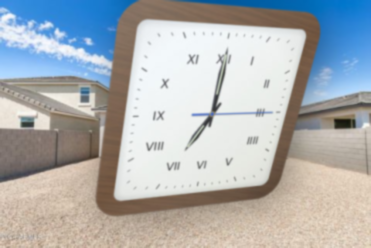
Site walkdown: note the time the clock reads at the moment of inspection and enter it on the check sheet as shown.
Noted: 7:00:15
